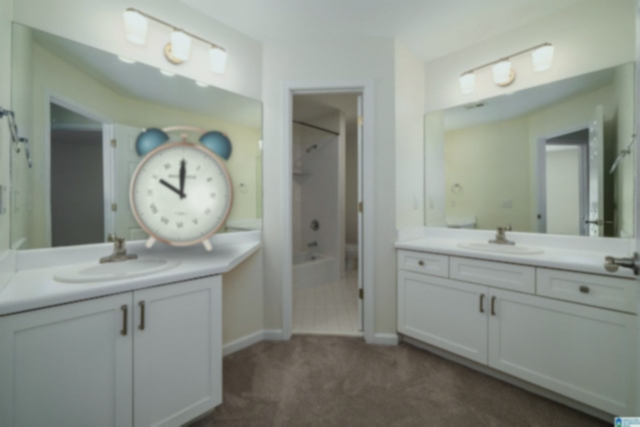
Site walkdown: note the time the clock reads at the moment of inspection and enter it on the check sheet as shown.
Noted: 10:00
